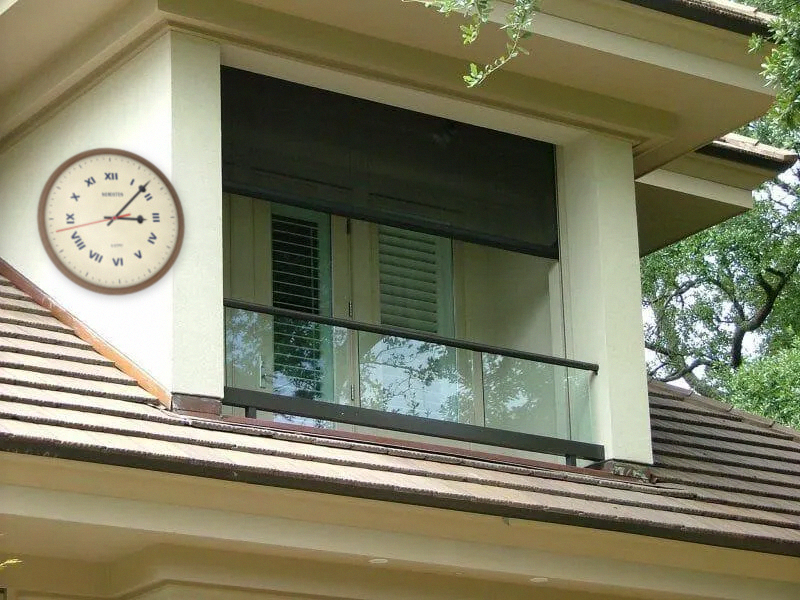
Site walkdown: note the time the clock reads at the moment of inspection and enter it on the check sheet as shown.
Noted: 3:07:43
